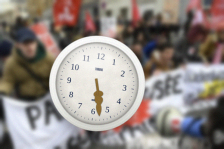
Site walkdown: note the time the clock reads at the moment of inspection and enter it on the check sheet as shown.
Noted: 5:28
